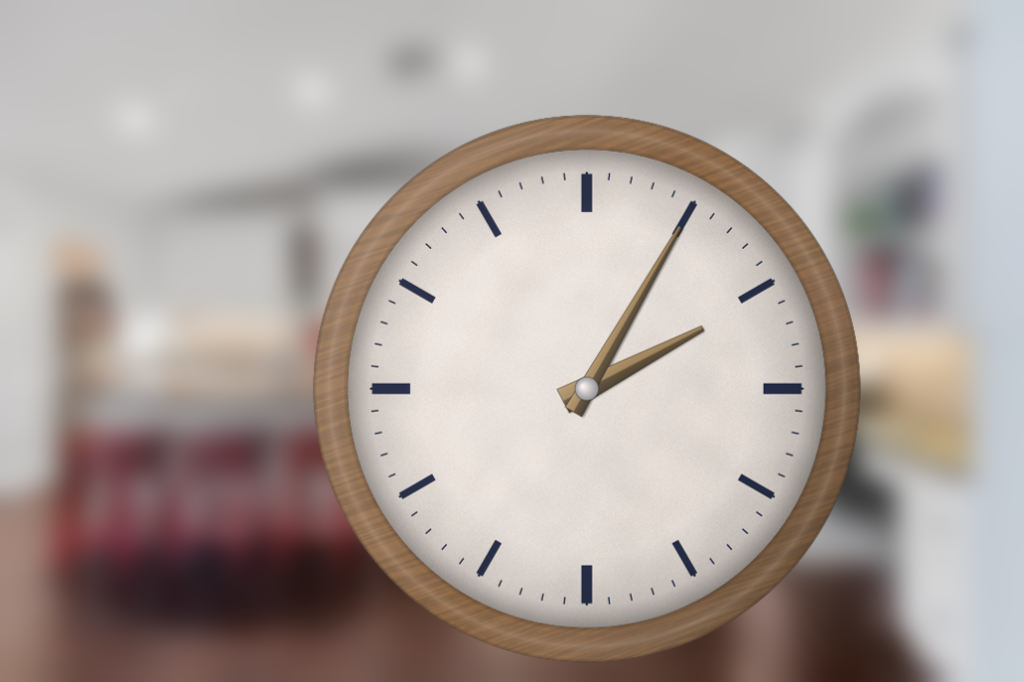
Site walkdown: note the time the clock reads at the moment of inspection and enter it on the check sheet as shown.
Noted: 2:05
